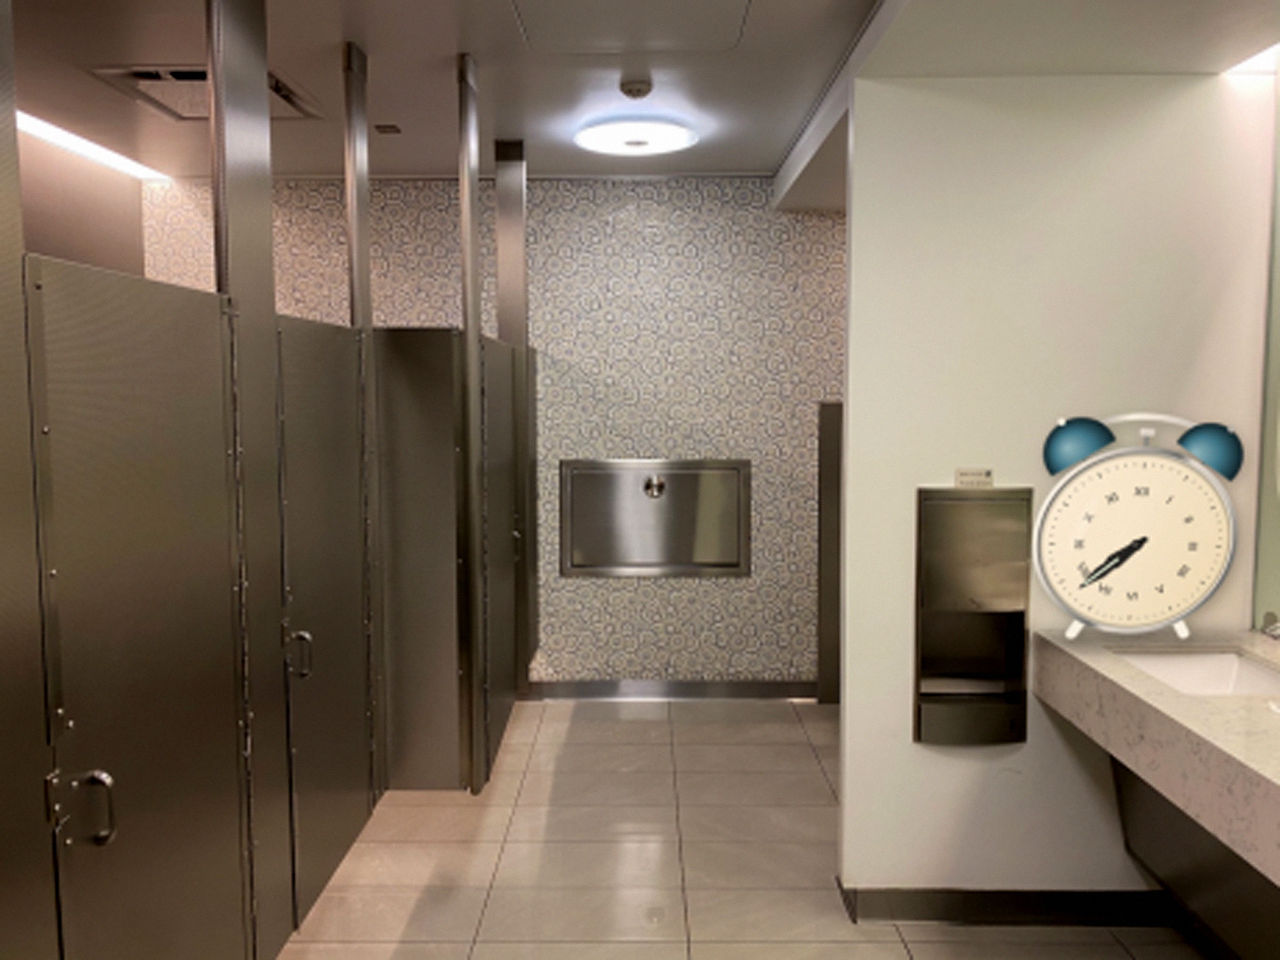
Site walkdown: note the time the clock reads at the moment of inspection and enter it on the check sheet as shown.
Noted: 7:38
